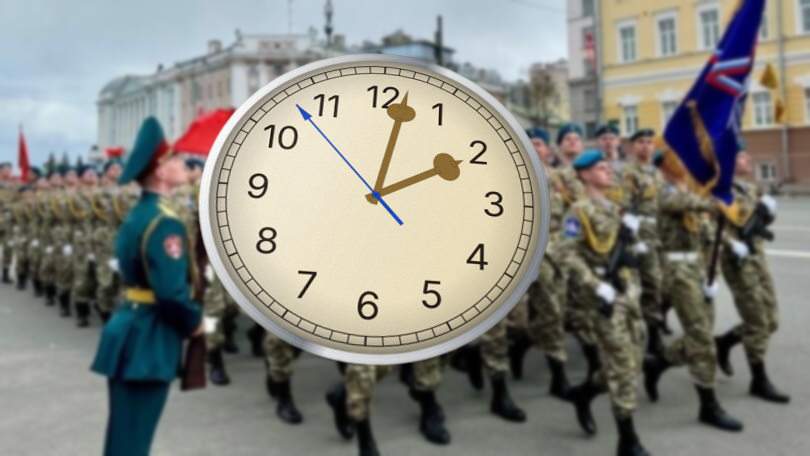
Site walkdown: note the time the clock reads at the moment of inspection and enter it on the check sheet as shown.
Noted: 2:01:53
